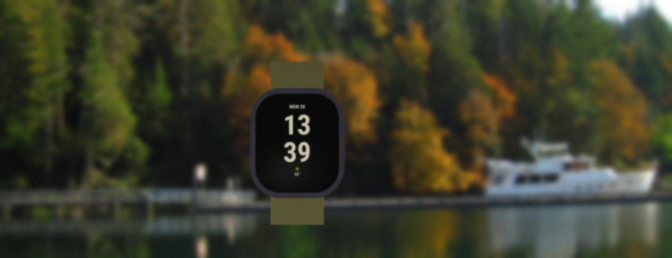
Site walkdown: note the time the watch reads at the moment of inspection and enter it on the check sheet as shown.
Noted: 13:39
